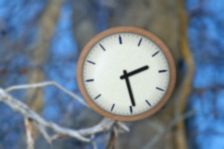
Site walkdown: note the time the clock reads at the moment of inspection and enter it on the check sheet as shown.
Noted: 2:29
